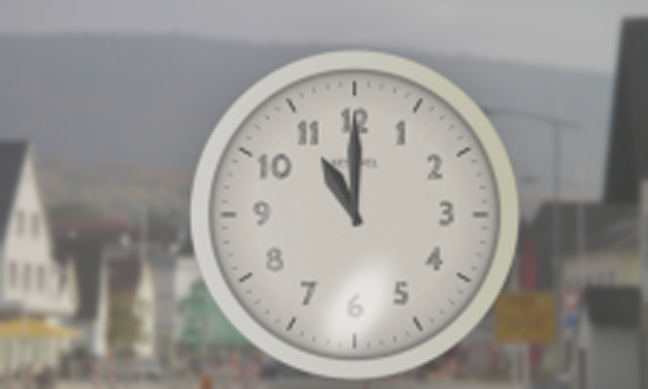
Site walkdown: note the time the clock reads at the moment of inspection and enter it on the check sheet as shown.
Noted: 11:00
